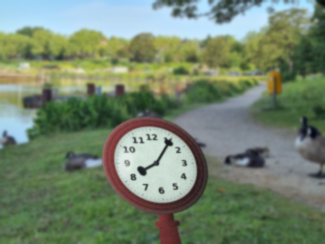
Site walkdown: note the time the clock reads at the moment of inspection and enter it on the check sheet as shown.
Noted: 8:06
